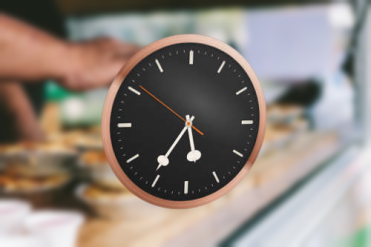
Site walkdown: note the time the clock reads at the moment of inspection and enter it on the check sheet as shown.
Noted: 5:35:51
